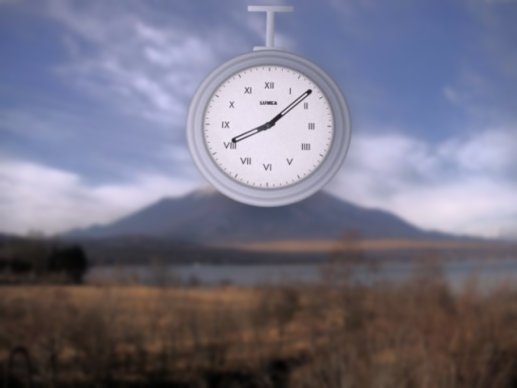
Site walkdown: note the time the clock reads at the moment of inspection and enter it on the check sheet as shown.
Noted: 8:08
